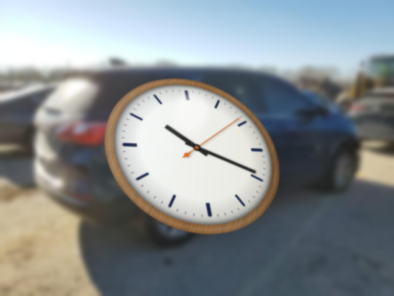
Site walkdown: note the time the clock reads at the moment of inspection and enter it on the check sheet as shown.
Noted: 10:19:09
